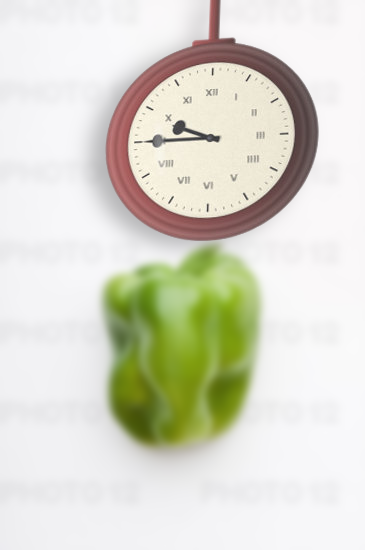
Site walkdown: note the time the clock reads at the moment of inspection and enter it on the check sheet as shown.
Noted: 9:45
